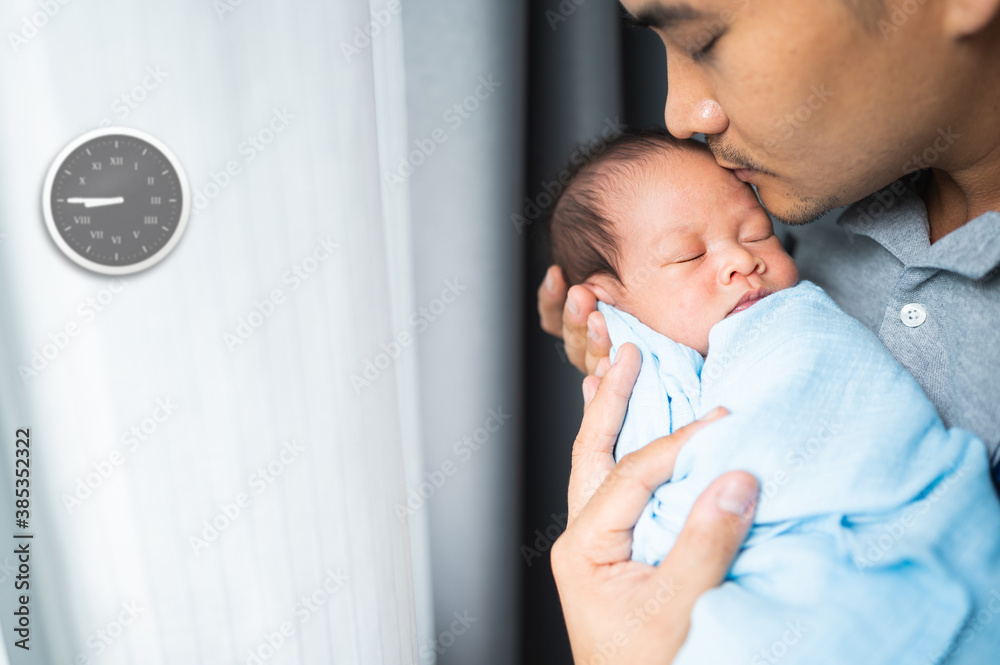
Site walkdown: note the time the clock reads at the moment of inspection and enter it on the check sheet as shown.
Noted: 8:45
